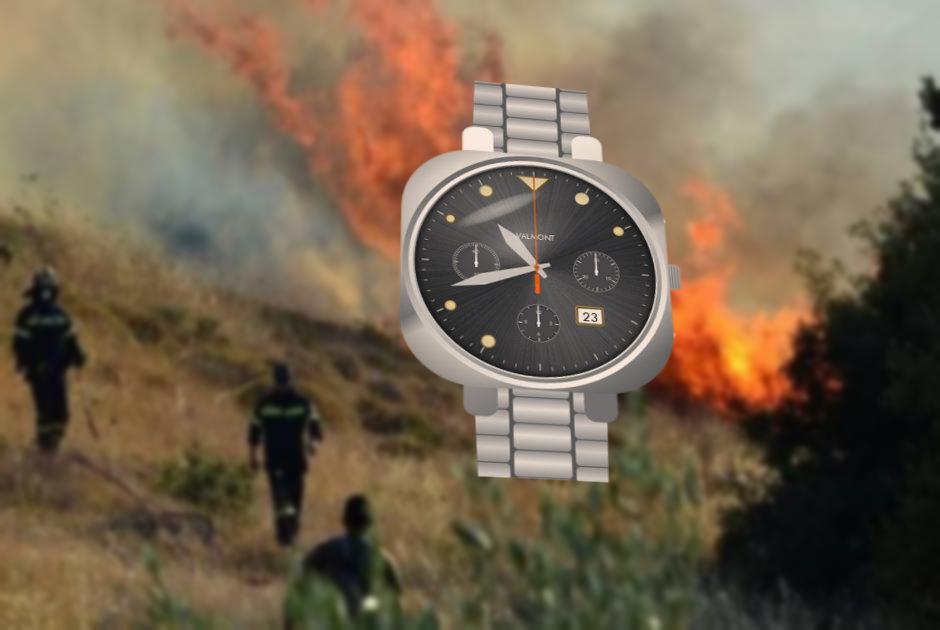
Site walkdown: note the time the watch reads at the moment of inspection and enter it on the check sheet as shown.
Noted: 10:42
